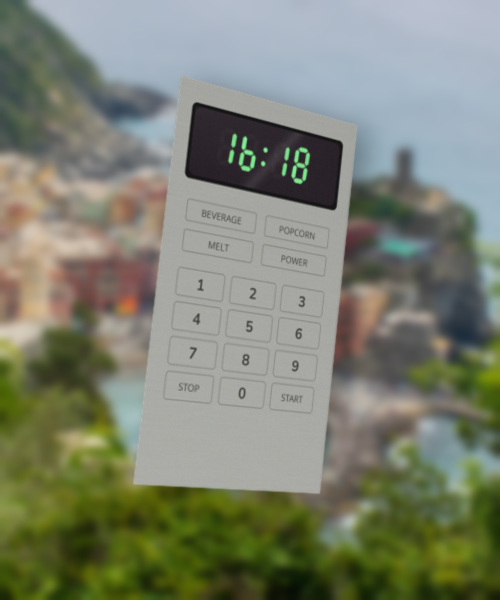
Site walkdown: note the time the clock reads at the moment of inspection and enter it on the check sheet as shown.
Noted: 16:18
